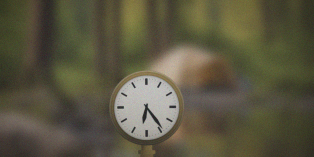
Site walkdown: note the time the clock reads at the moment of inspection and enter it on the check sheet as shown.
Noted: 6:24
